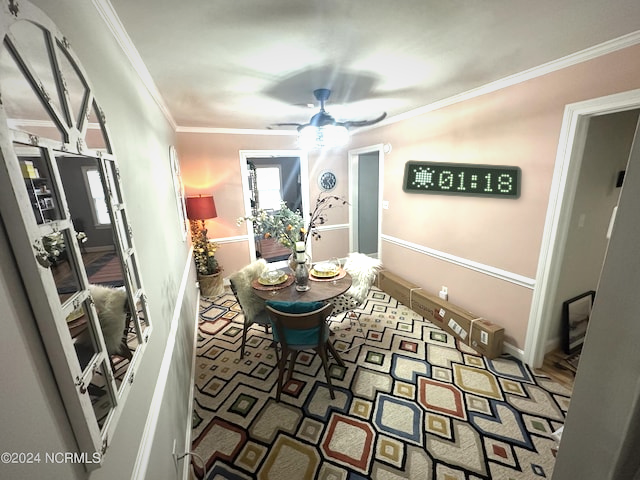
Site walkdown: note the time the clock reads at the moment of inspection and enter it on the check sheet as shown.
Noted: 1:18
